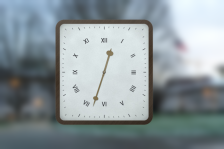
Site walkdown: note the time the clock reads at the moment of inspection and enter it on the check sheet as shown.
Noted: 12:33
